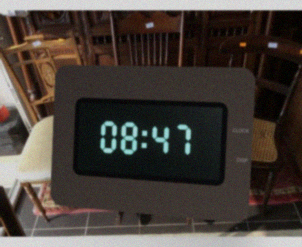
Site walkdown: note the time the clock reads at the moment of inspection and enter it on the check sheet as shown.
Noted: 8:47
